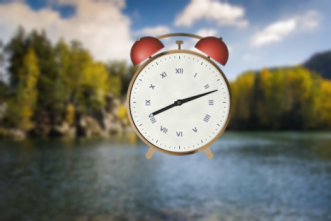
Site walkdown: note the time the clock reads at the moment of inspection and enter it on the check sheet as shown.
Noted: 8:12
